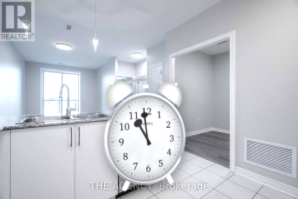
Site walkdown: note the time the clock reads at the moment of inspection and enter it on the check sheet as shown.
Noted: 10:59
